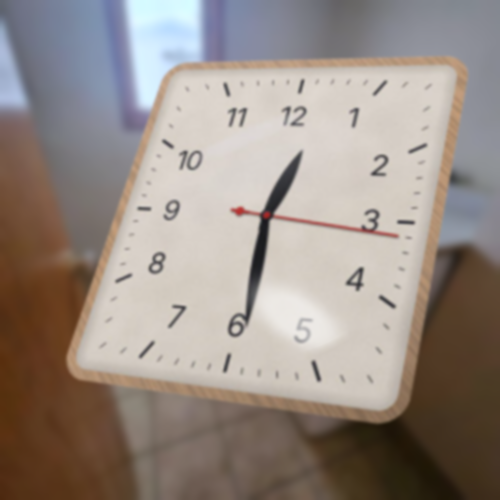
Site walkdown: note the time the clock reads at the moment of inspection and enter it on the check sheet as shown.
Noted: 12:29:16
